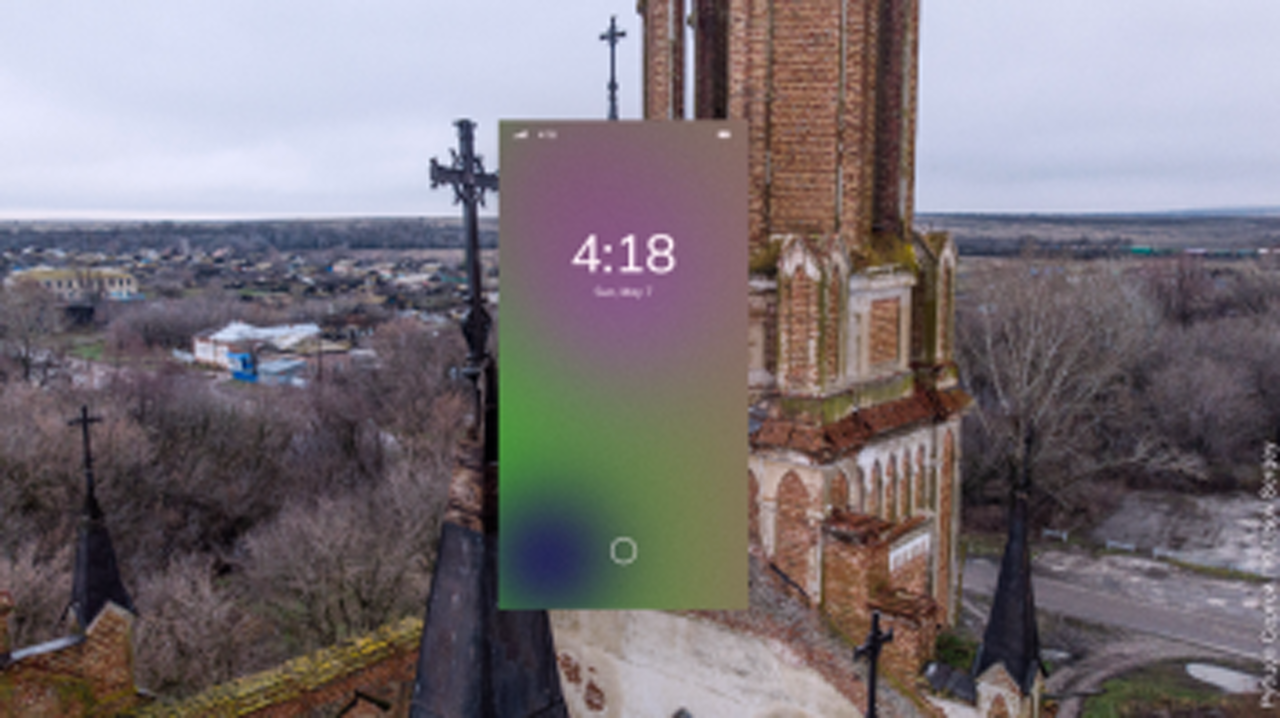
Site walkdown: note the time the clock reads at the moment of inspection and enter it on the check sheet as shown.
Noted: 4:18
